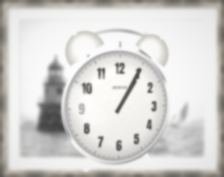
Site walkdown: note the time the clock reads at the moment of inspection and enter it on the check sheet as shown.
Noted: 1:05
